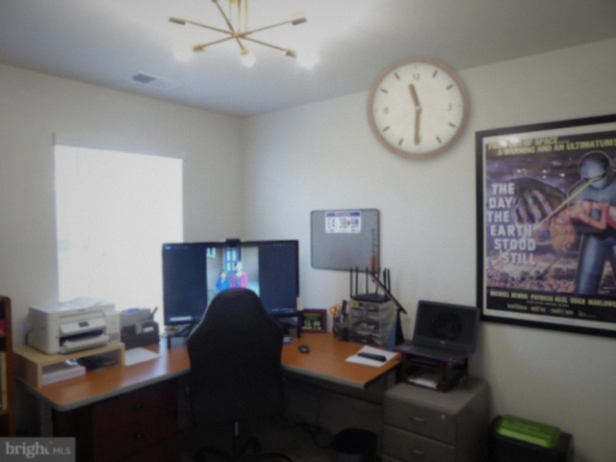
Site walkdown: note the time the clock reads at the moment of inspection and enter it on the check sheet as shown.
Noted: 11:31
